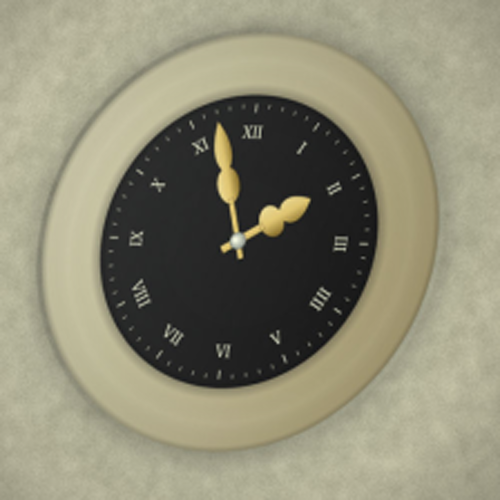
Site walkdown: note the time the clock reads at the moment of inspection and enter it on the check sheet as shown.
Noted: 1:57
